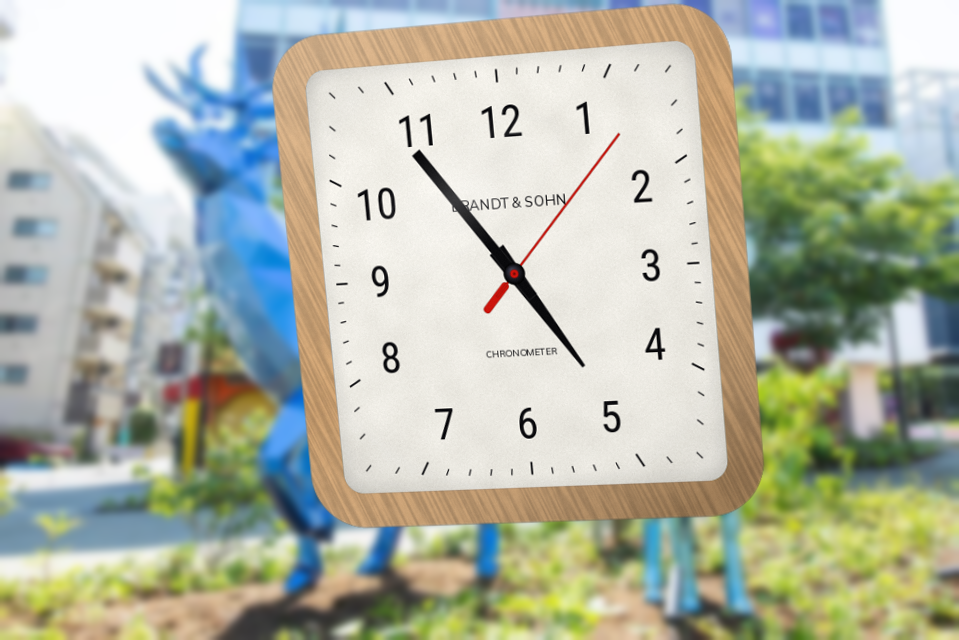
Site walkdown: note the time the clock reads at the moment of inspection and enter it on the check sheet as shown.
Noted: 4:54:07
